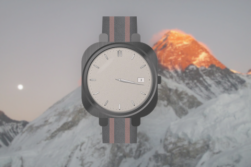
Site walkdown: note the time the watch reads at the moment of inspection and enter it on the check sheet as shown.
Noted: 3:17
